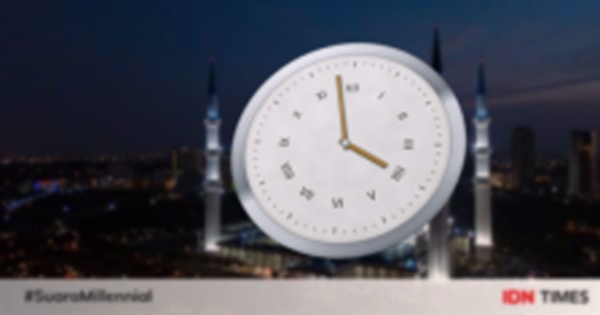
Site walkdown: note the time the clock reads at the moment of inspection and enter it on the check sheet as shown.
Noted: 3:58
